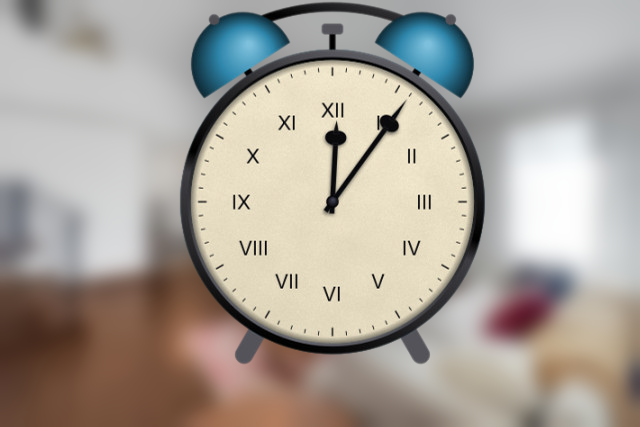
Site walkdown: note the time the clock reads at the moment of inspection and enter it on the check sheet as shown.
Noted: 12:06
